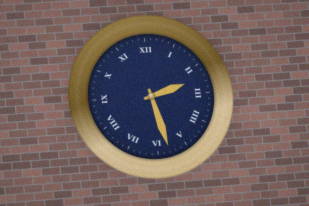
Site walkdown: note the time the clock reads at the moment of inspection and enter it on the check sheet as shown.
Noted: 2:28
